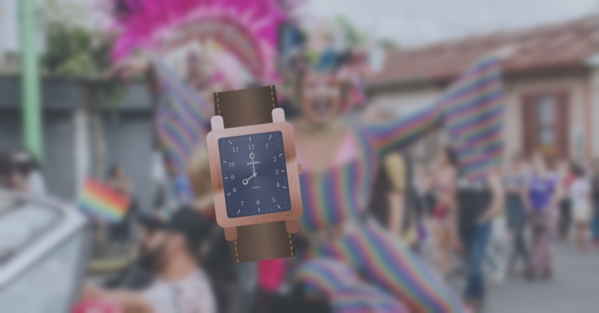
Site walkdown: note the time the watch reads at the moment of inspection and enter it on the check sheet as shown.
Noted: 8:00
